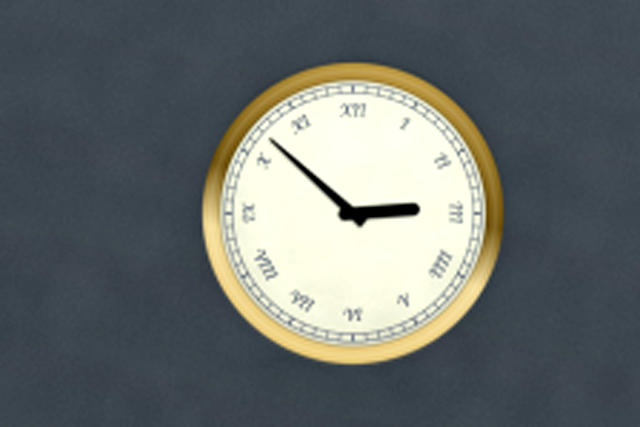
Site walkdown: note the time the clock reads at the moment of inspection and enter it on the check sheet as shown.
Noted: 2:52
